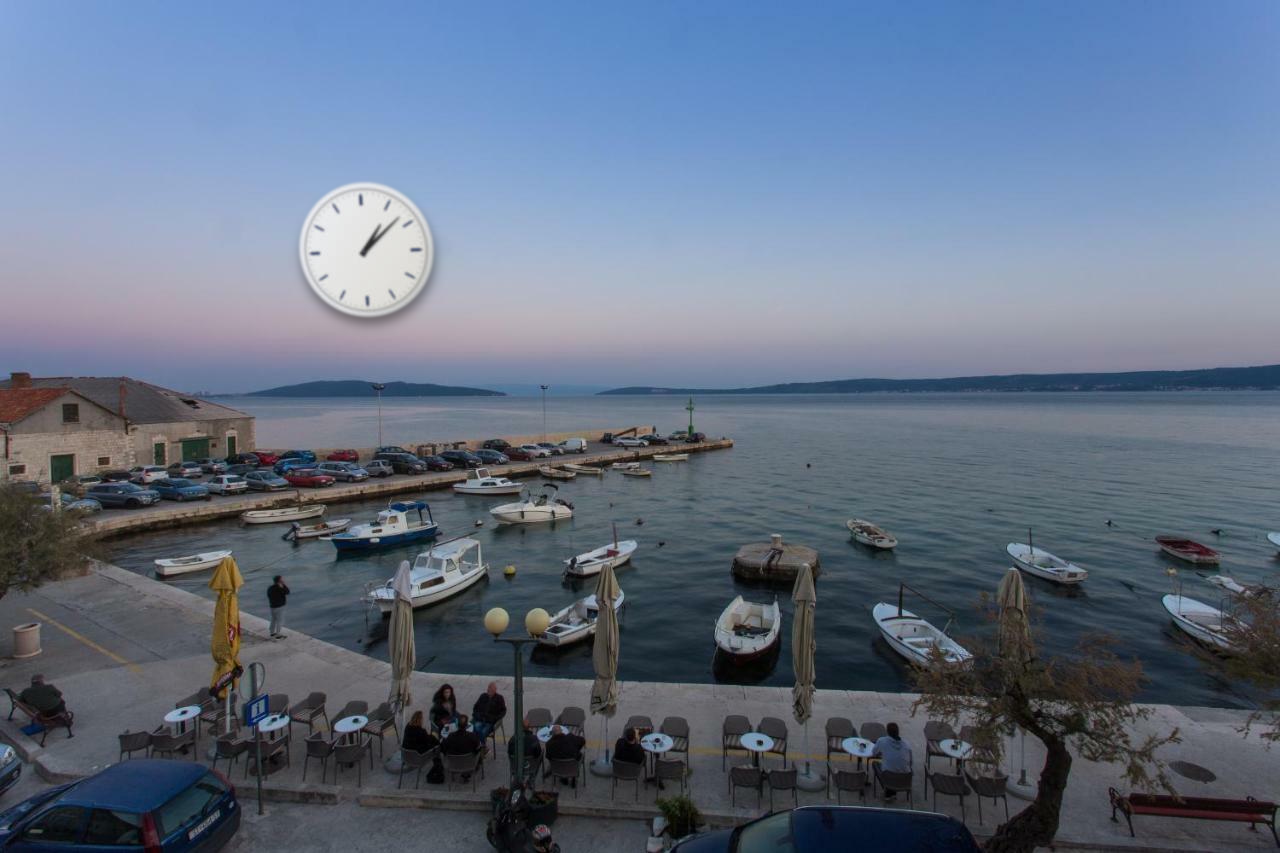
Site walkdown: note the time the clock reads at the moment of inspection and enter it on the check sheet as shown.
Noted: 1:08
